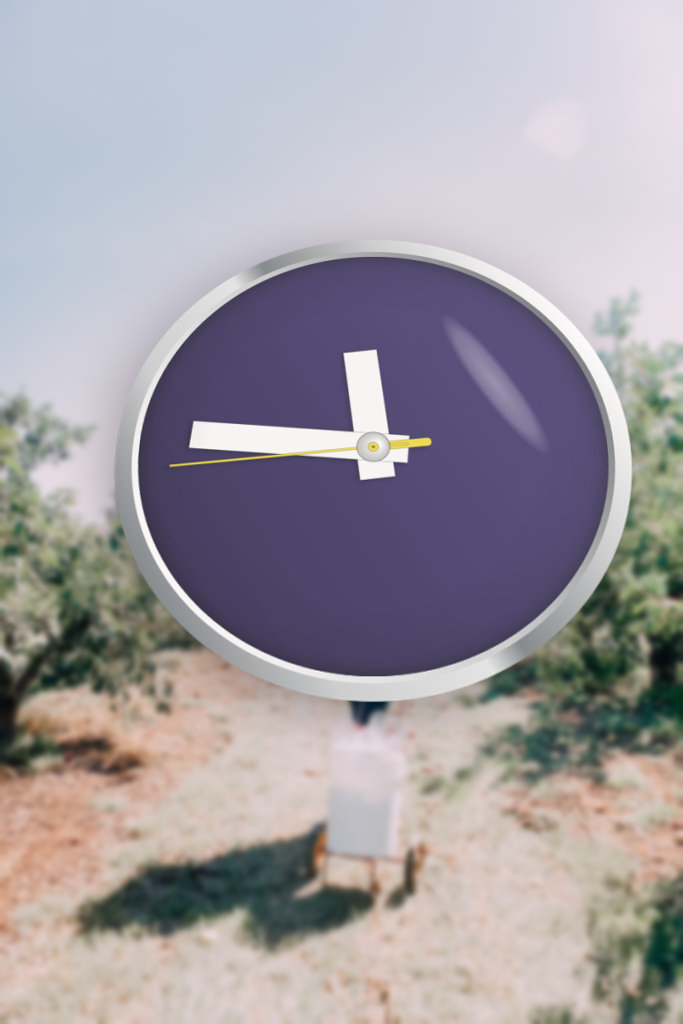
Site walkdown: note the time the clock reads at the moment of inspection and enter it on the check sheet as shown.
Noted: 11:45:44
